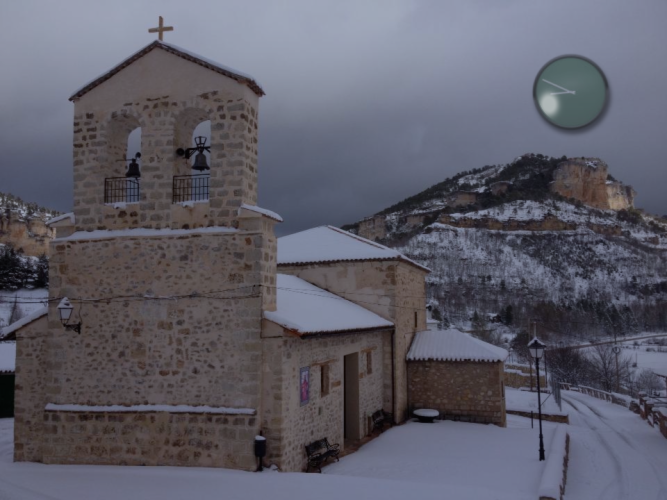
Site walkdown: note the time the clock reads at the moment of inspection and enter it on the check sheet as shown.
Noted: 8:49
